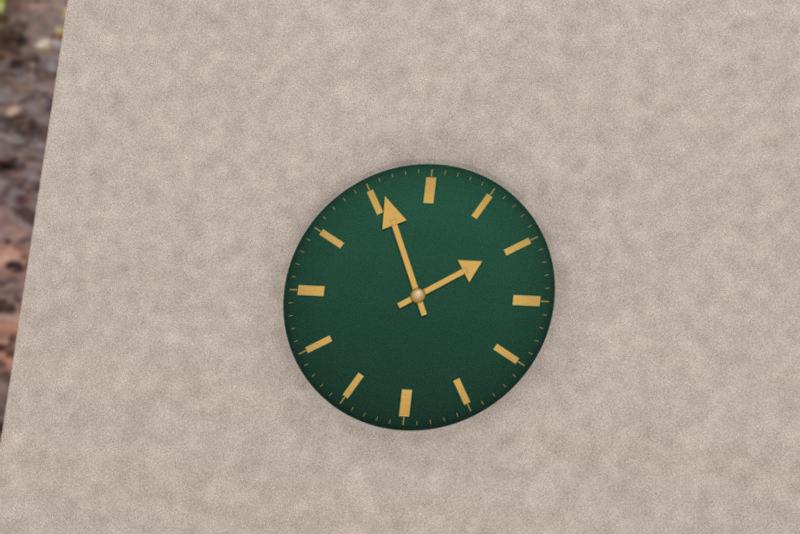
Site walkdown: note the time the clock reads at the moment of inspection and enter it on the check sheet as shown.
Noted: 1:56
